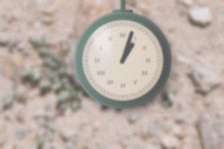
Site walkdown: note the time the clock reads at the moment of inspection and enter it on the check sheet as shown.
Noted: 1:03
